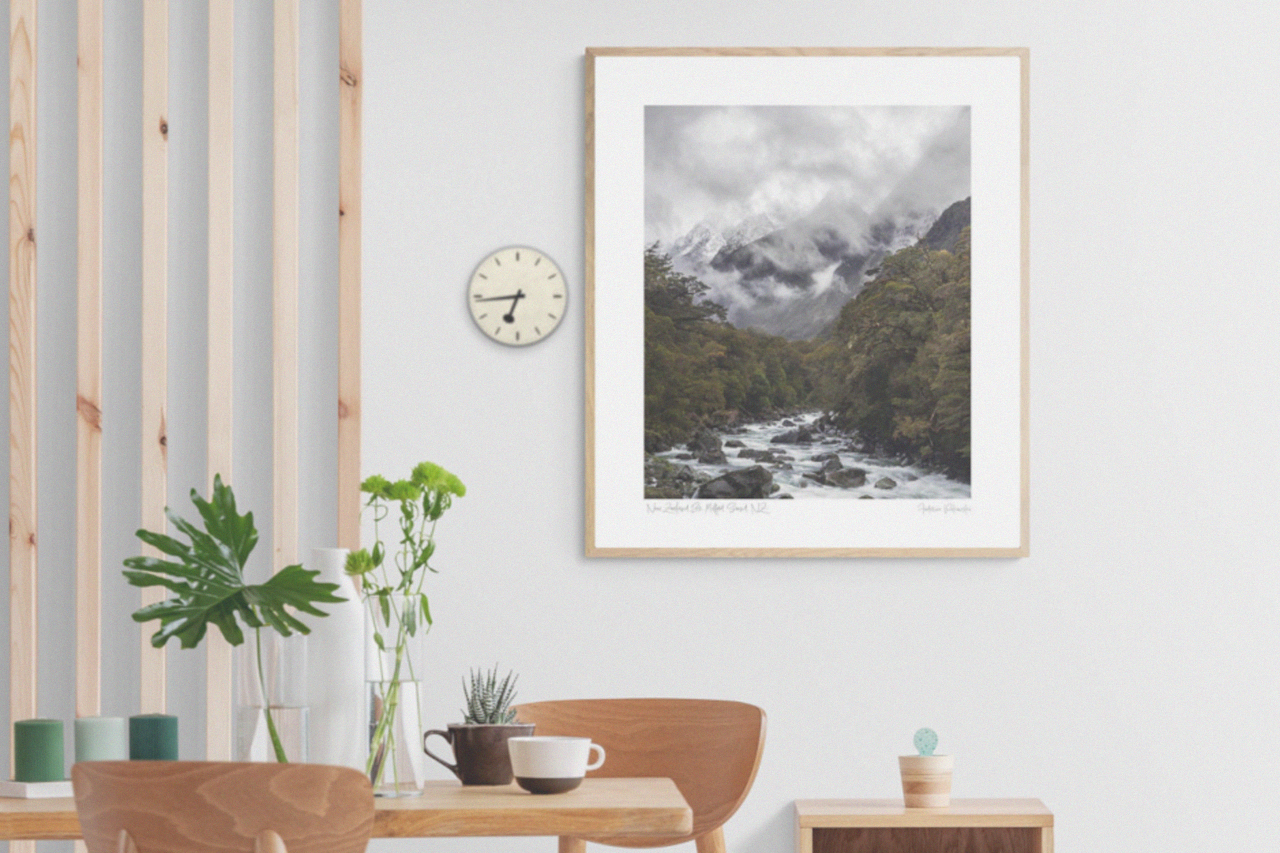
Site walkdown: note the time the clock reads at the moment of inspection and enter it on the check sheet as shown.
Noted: 6:44
